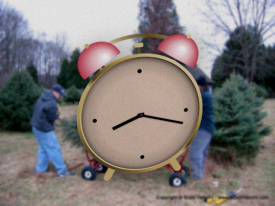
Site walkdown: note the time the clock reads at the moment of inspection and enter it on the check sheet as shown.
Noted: 8:18
